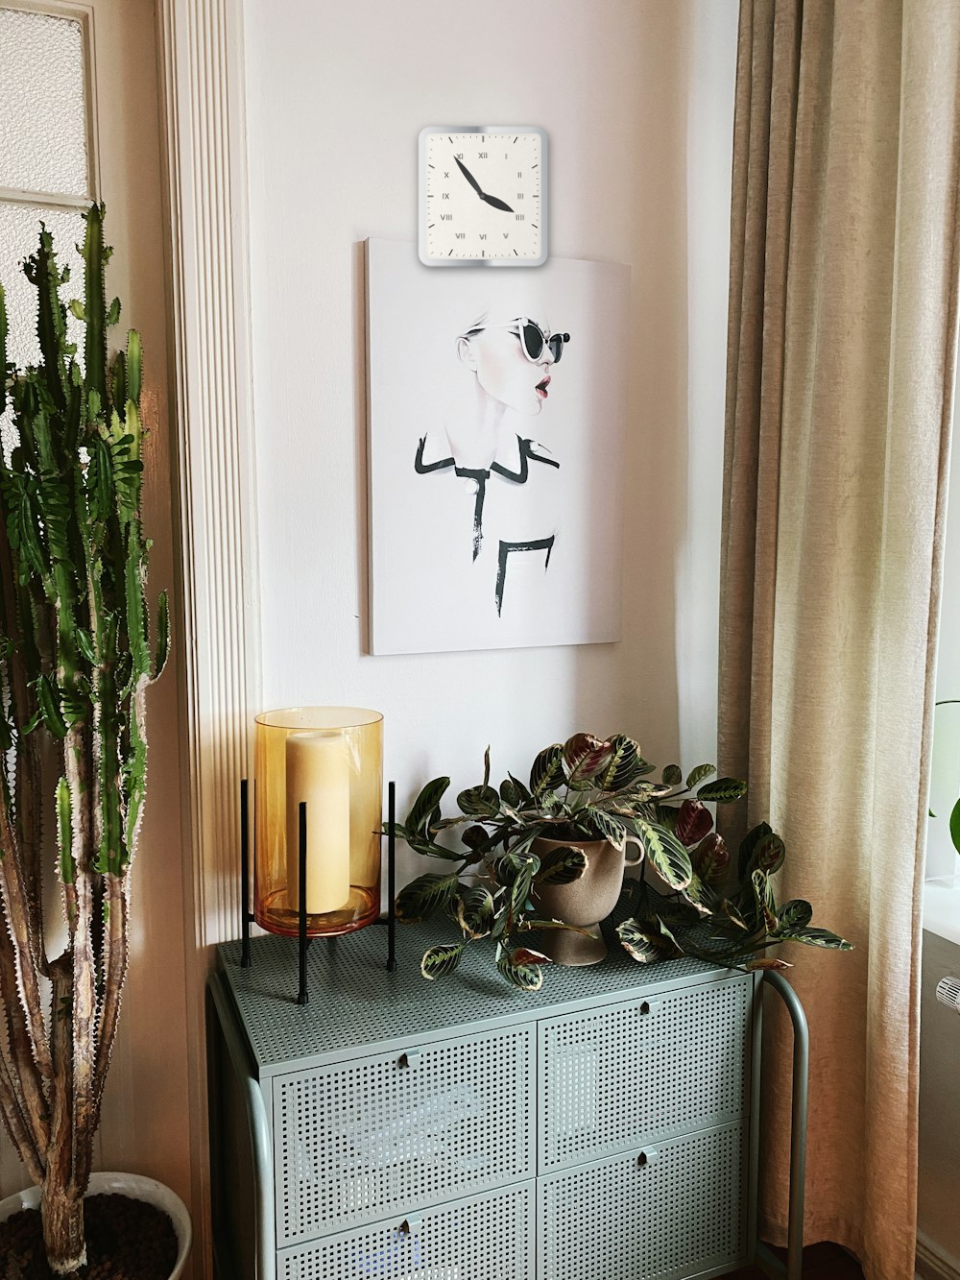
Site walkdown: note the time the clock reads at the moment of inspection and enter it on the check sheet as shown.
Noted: 3:54
